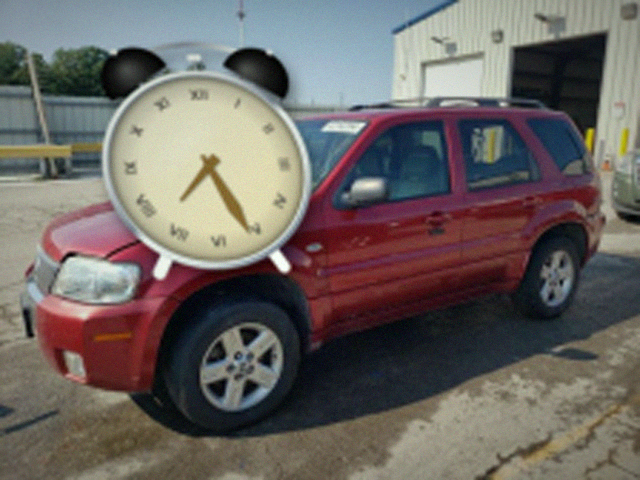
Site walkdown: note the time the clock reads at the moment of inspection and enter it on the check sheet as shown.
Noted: 7:26
